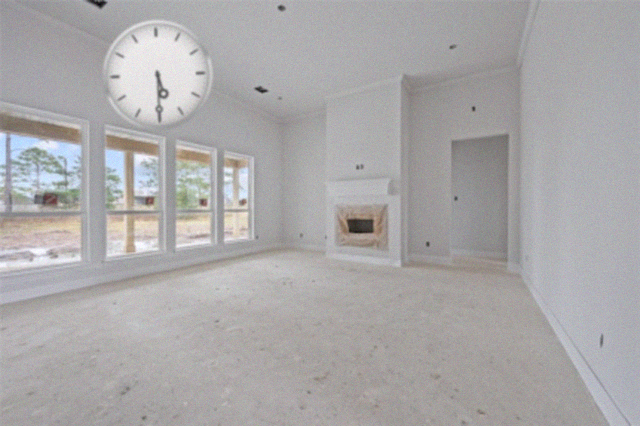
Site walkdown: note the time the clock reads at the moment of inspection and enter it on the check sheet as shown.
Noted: 5:30
